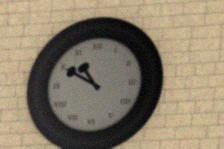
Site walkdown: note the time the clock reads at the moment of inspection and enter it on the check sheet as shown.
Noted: 10:50
